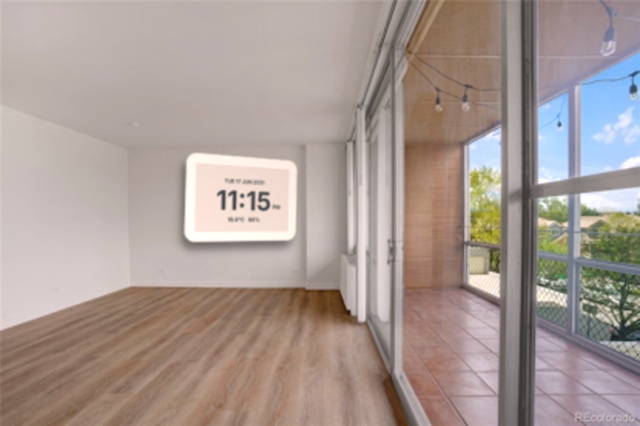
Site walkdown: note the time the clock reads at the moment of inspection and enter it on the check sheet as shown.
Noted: 11:15
